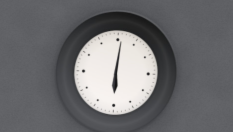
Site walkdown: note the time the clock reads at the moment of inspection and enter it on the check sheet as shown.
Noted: 6:01
